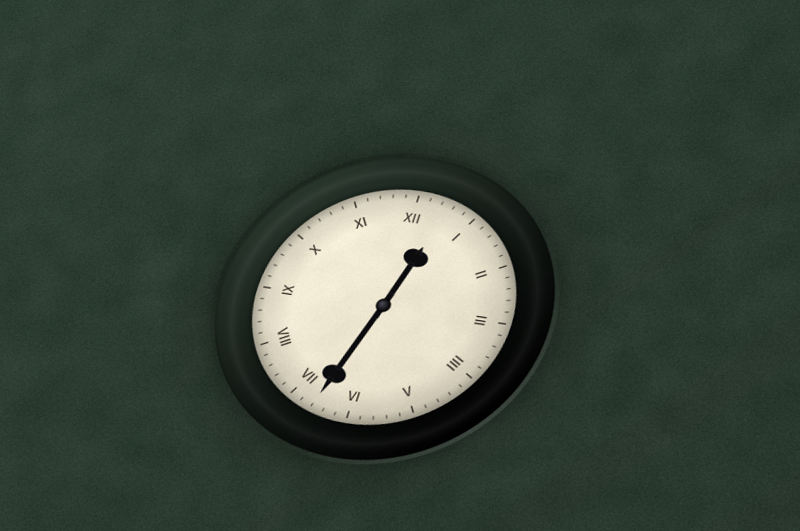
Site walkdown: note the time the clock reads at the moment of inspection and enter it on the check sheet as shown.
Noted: 12:33
